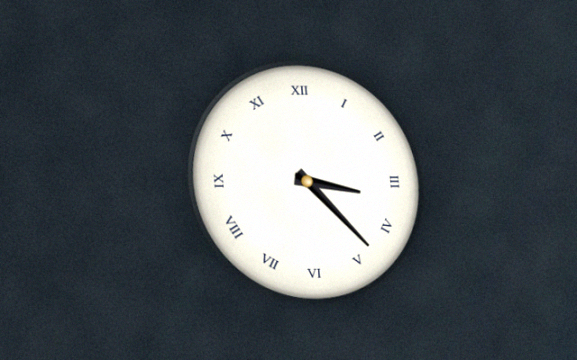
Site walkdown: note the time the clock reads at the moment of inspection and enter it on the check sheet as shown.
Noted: 3:23
